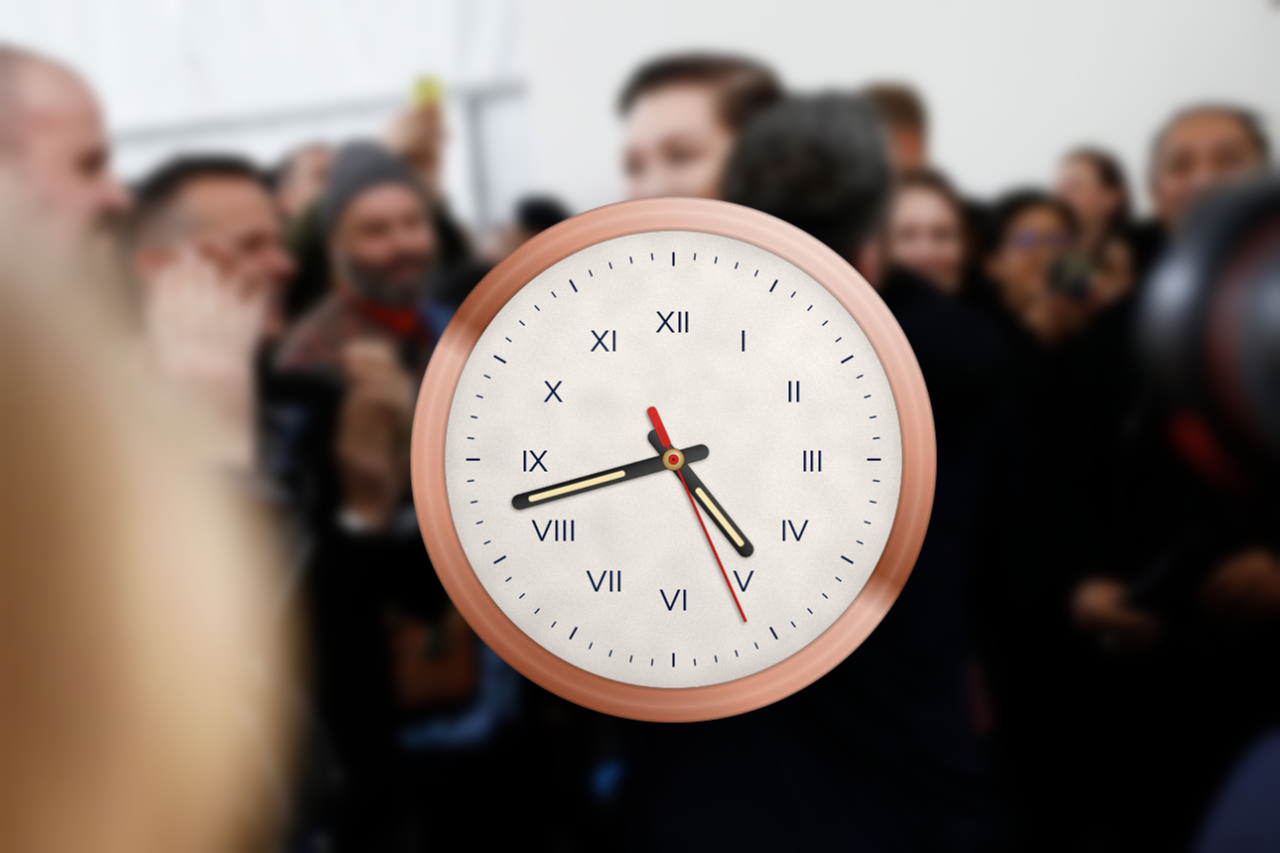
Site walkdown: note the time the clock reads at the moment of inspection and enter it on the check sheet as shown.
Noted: 4:42:26
